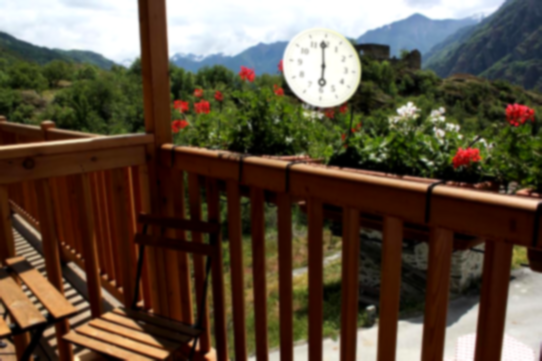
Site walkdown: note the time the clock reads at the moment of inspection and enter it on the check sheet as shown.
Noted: 5:59
